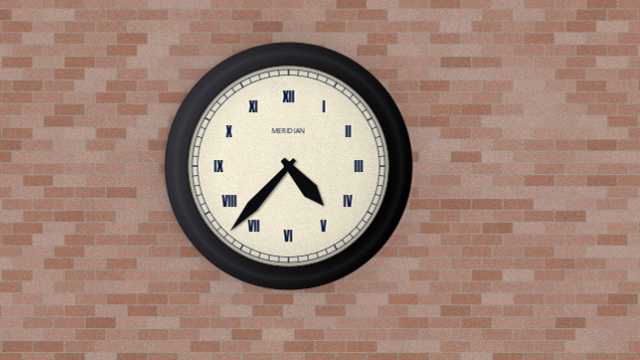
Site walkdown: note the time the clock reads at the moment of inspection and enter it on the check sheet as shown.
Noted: 4:37
